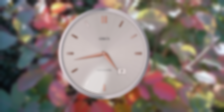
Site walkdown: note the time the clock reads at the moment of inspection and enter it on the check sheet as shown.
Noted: 4:43
